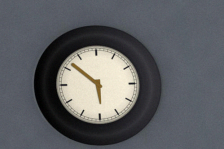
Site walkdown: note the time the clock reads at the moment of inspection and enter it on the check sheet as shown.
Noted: 5:52
